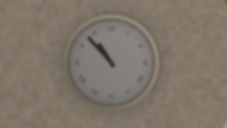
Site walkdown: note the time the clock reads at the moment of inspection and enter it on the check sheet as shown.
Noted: 10:53
